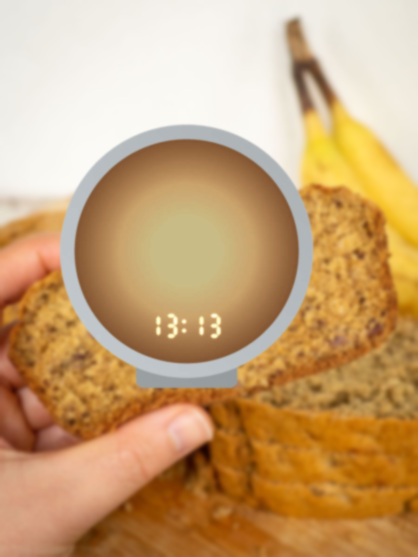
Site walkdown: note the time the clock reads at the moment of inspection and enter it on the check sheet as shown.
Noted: 13:13
